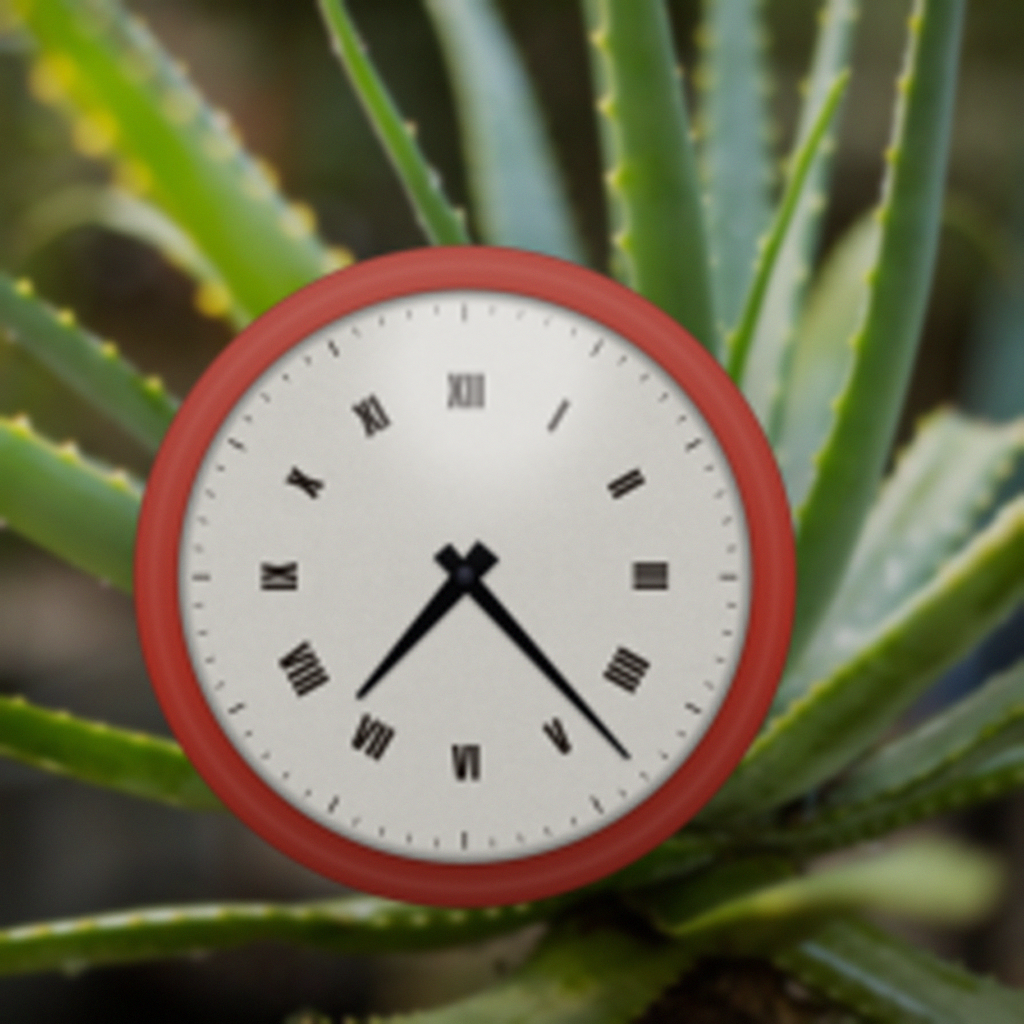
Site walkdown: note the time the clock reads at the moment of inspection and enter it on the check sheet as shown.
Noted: 7:23
